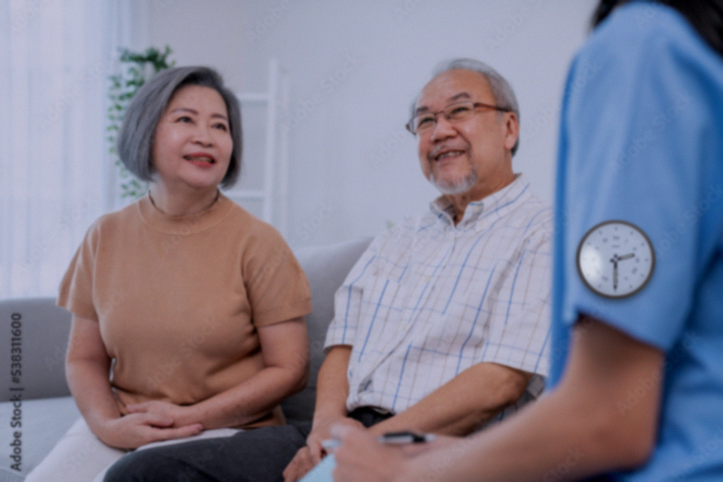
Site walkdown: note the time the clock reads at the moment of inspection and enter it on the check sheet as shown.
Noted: 2:30
